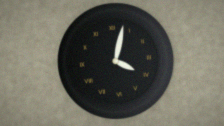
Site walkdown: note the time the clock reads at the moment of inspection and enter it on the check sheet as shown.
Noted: 4:03
